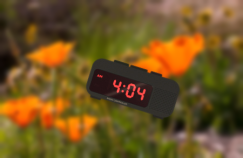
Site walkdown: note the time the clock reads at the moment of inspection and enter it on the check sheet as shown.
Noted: 4:04
